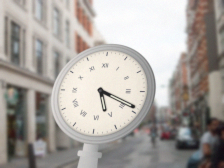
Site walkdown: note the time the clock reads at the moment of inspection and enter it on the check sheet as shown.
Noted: 5:19
